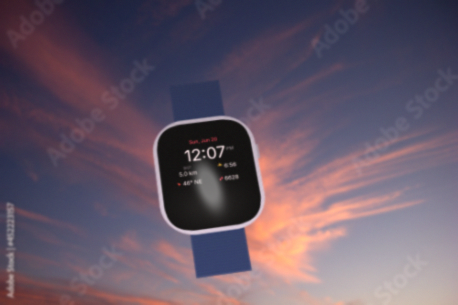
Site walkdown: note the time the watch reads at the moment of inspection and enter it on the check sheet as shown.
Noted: 12:07
